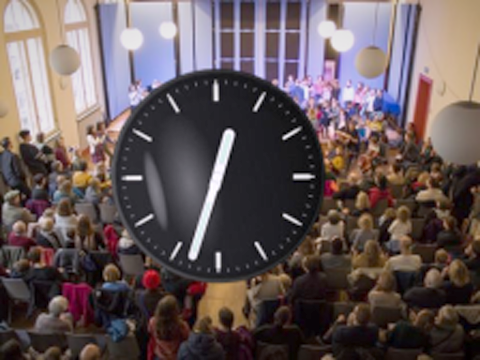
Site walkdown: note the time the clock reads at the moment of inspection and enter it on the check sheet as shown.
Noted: 12:33
